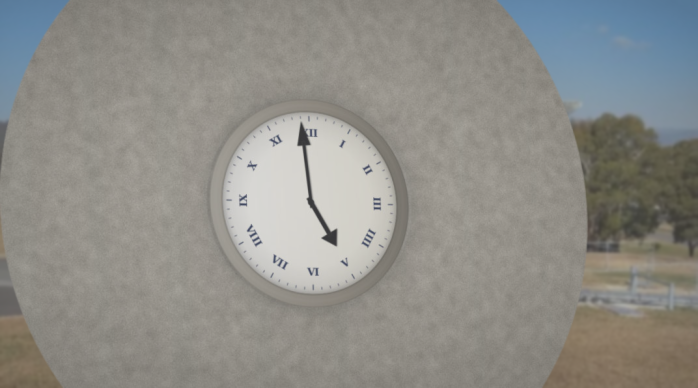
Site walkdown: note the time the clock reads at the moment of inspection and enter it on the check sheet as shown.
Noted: 4:59
